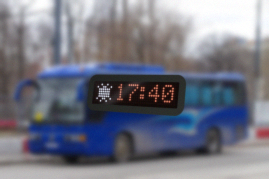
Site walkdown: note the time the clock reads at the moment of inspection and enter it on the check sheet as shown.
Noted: 17:40
